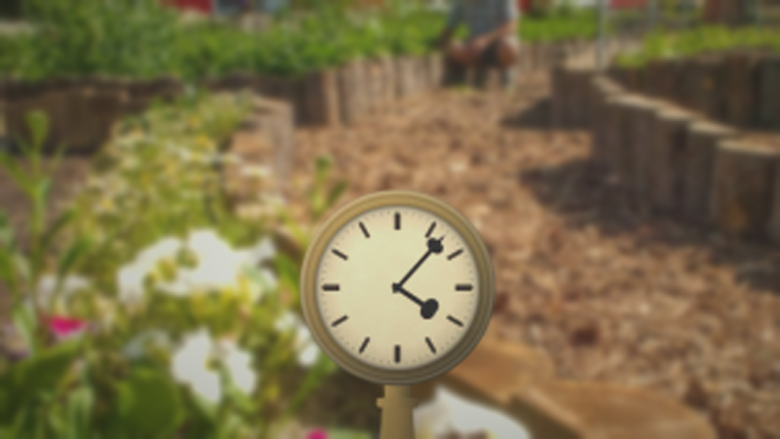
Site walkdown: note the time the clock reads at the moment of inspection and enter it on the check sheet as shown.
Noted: 4:07
